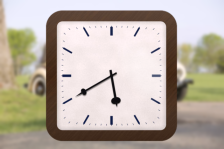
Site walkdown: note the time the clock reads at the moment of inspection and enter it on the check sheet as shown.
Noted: 5:40
